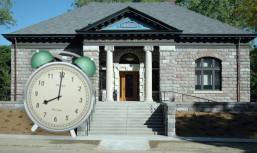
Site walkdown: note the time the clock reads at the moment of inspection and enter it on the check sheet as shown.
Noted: 8:00
